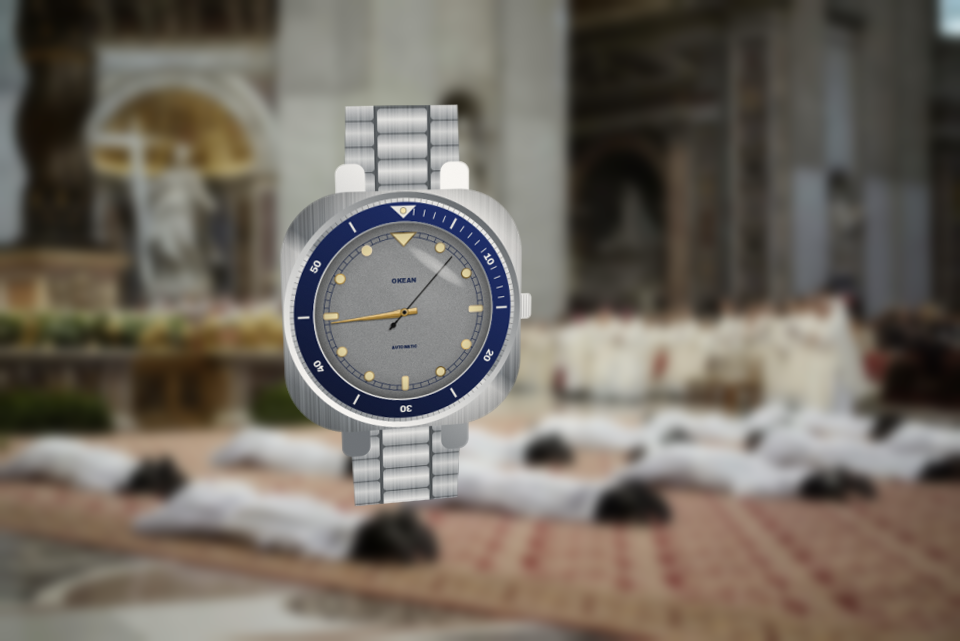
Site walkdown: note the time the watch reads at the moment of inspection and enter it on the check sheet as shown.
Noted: 8:44:07
